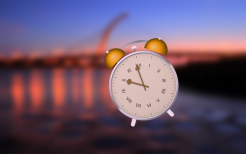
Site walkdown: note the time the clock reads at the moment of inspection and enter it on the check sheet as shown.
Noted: 9:59
